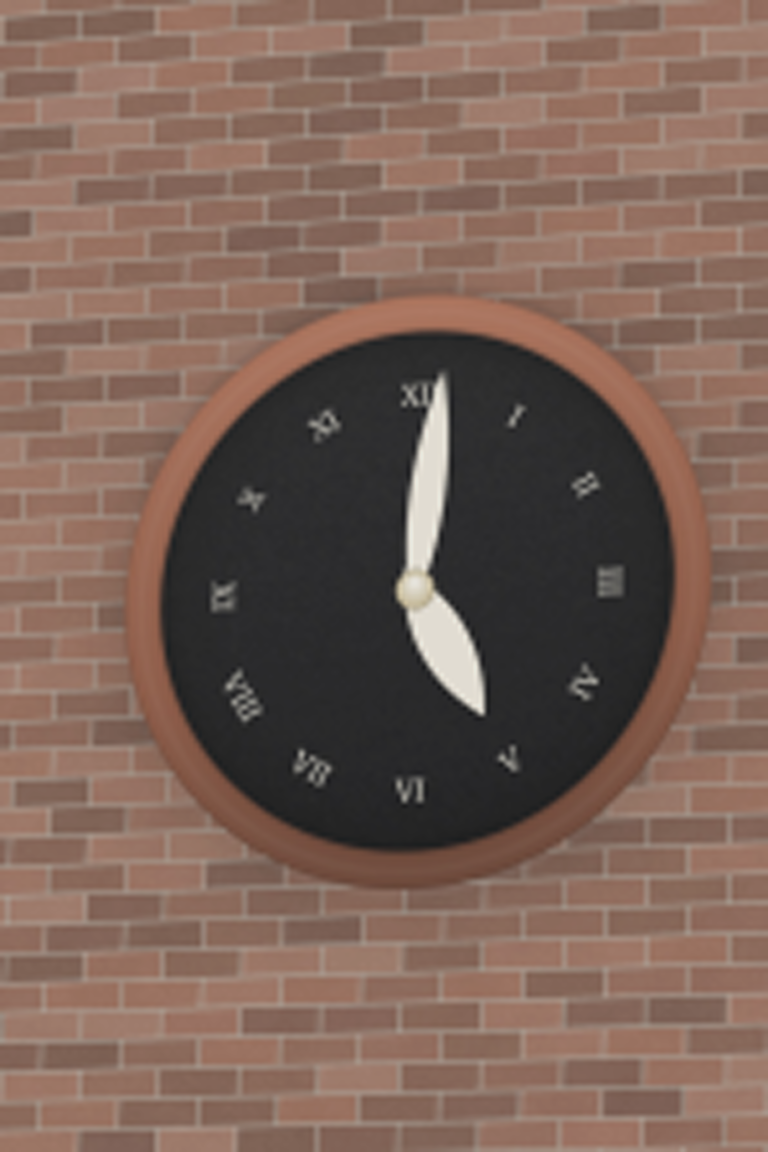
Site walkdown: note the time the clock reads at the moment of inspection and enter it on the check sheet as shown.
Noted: 5:01
